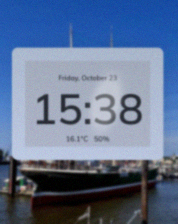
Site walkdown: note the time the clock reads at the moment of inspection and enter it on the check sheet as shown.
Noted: 15:38
